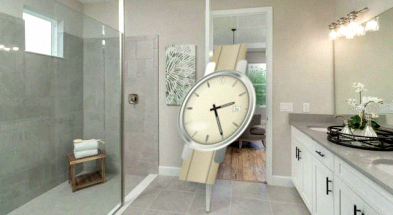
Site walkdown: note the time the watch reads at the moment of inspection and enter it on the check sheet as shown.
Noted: 2:25
